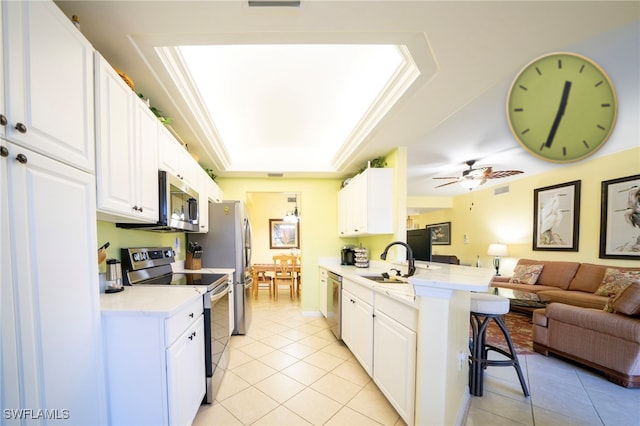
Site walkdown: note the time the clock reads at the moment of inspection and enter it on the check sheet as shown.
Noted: 12:34
